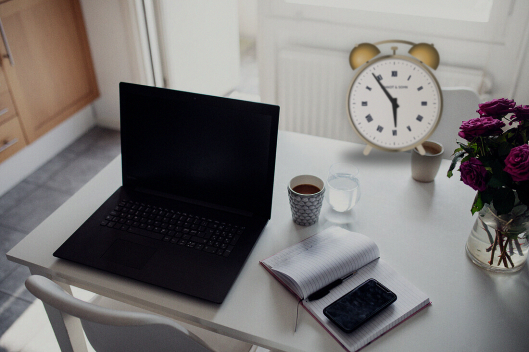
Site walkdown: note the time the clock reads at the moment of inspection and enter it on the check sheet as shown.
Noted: 5:54
